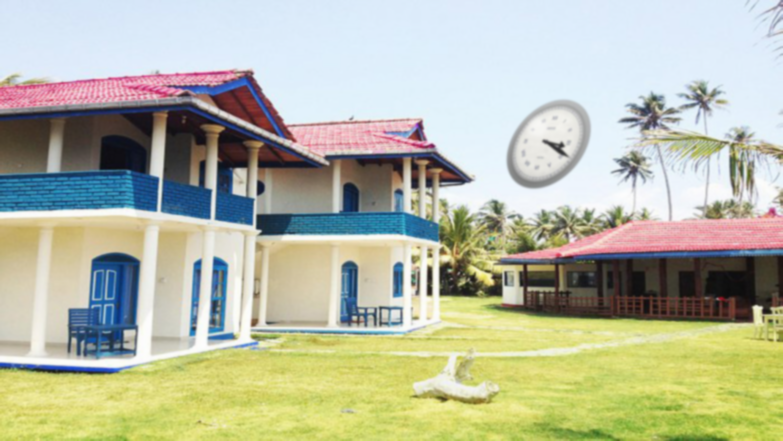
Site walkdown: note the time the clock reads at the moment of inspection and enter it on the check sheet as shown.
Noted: 3:19
